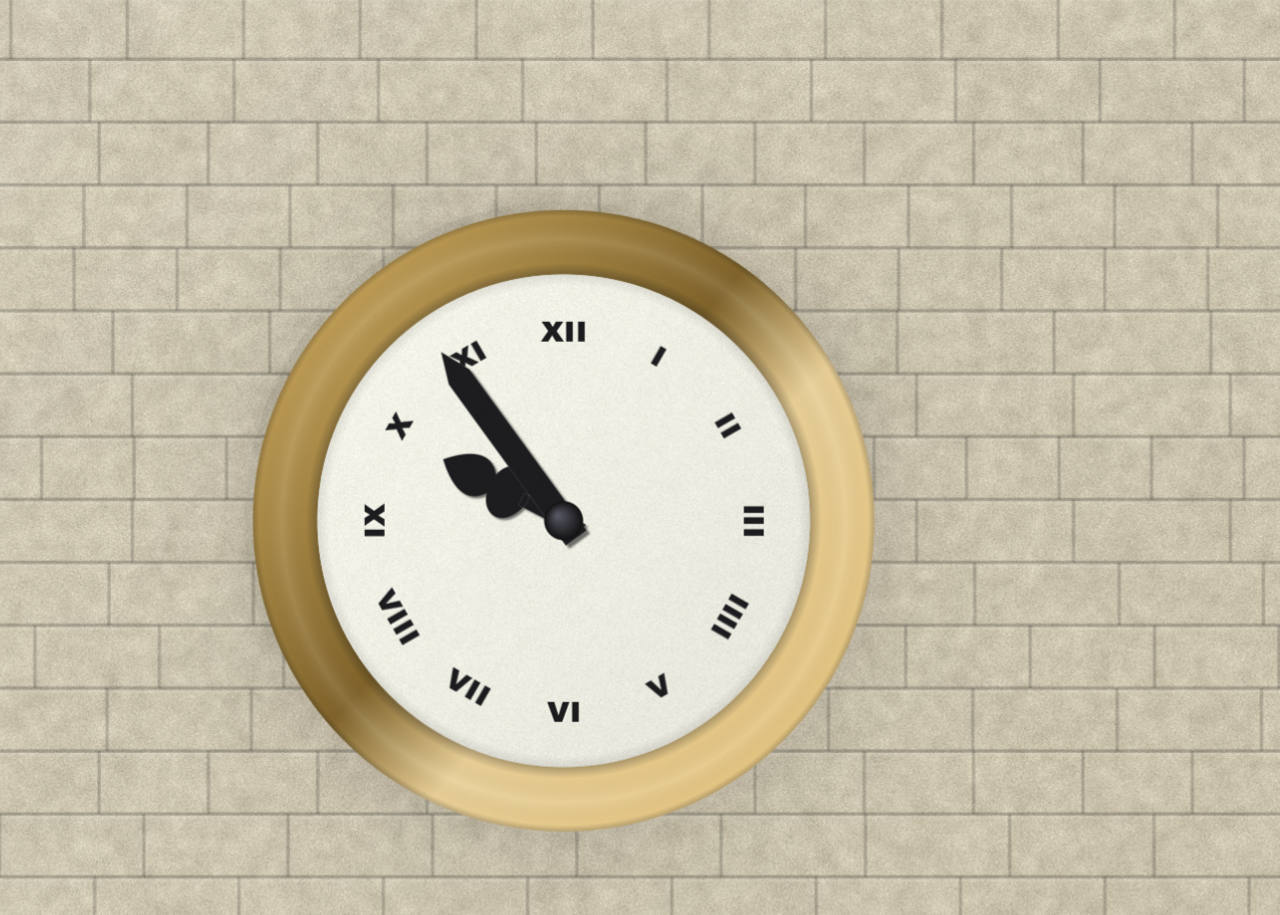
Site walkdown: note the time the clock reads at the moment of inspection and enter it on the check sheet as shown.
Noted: 9:54
